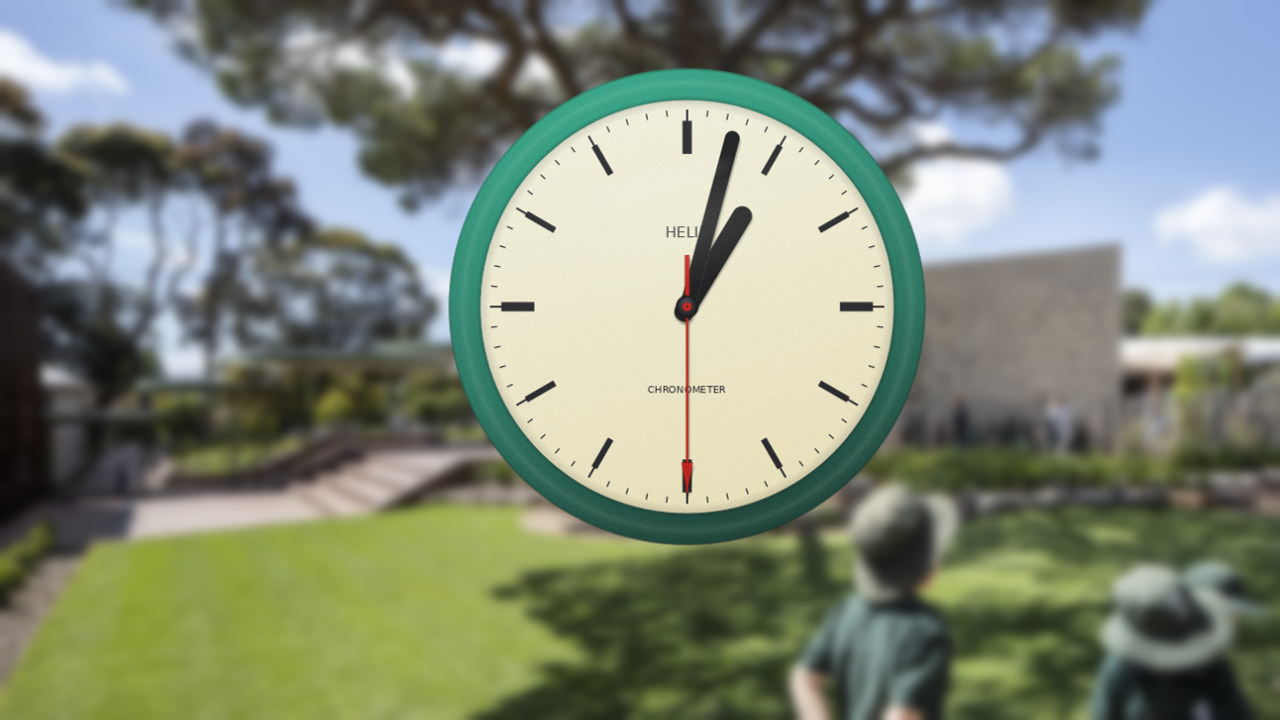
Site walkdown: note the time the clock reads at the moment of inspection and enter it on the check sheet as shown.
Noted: 1:02:30
